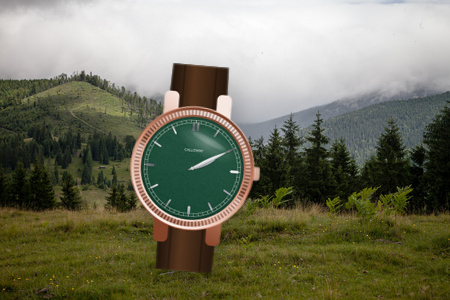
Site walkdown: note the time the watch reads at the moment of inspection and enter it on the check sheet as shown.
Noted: 2:10
